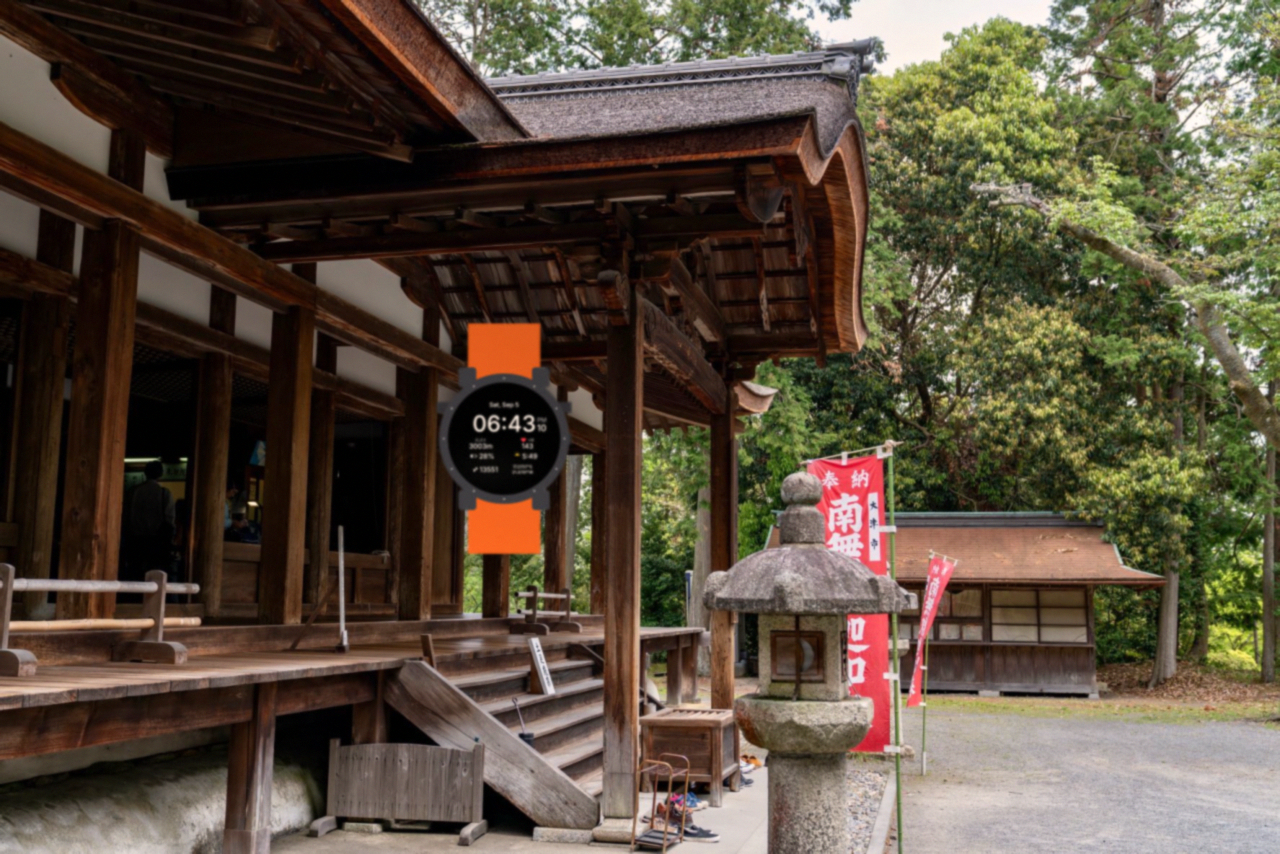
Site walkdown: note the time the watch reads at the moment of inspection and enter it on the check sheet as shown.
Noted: 6:43
